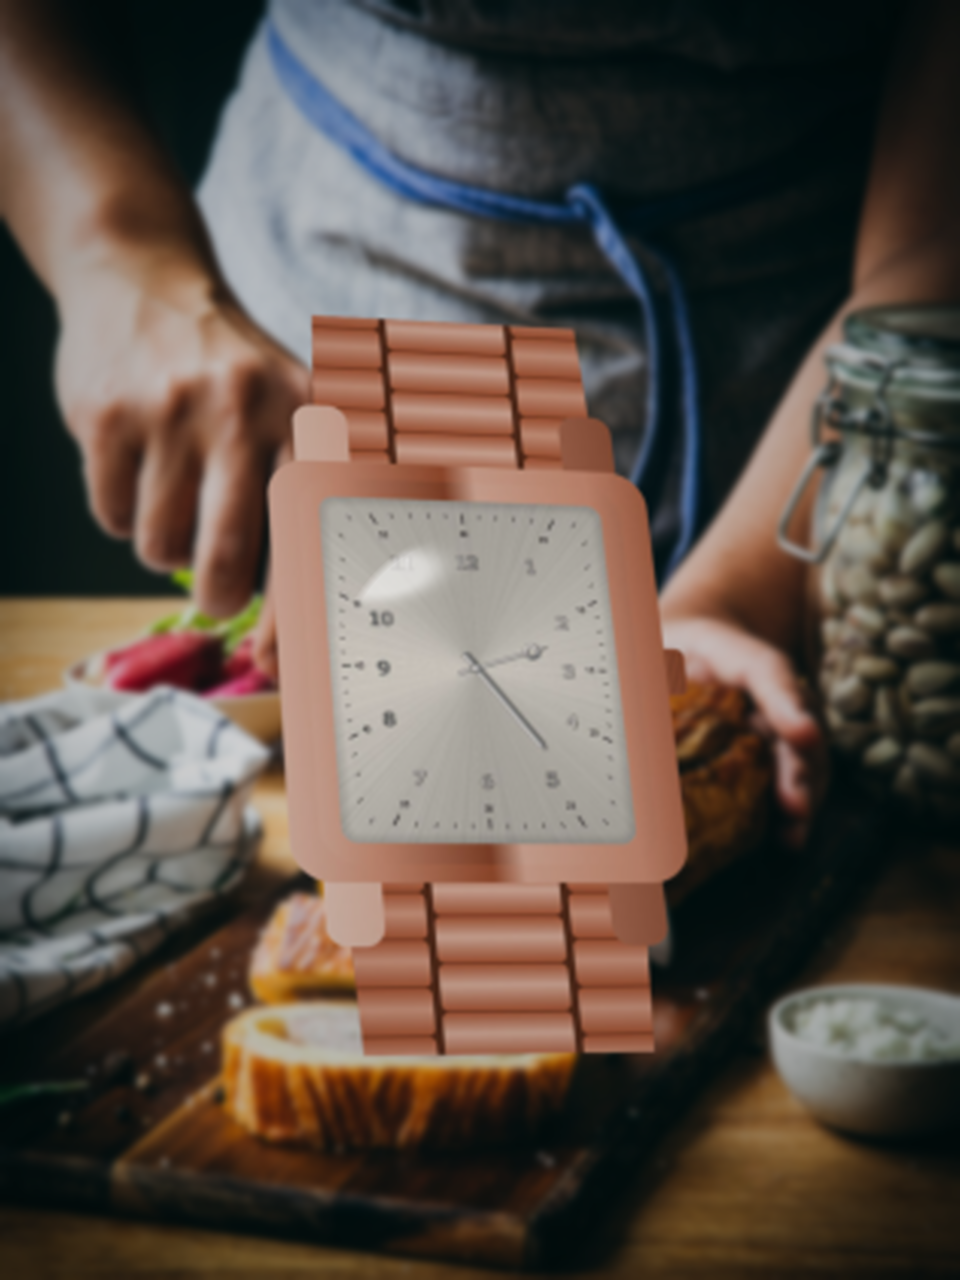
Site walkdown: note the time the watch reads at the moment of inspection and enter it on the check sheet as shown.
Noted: 2:24
